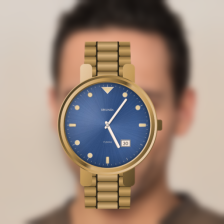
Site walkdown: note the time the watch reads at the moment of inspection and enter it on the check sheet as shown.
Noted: 5:06
